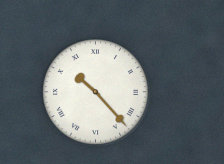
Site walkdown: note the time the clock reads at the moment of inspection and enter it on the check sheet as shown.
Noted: 10:23
